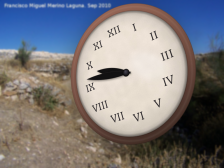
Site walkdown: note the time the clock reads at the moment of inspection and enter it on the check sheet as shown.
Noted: 9:47
